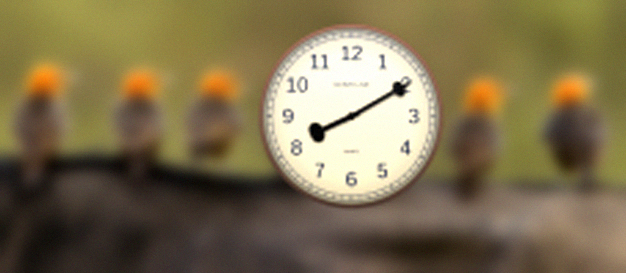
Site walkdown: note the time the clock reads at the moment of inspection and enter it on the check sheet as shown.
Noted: 8:10
